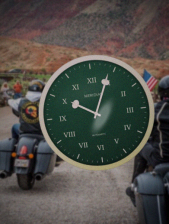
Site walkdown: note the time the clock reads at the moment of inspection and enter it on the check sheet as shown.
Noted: 10:04
